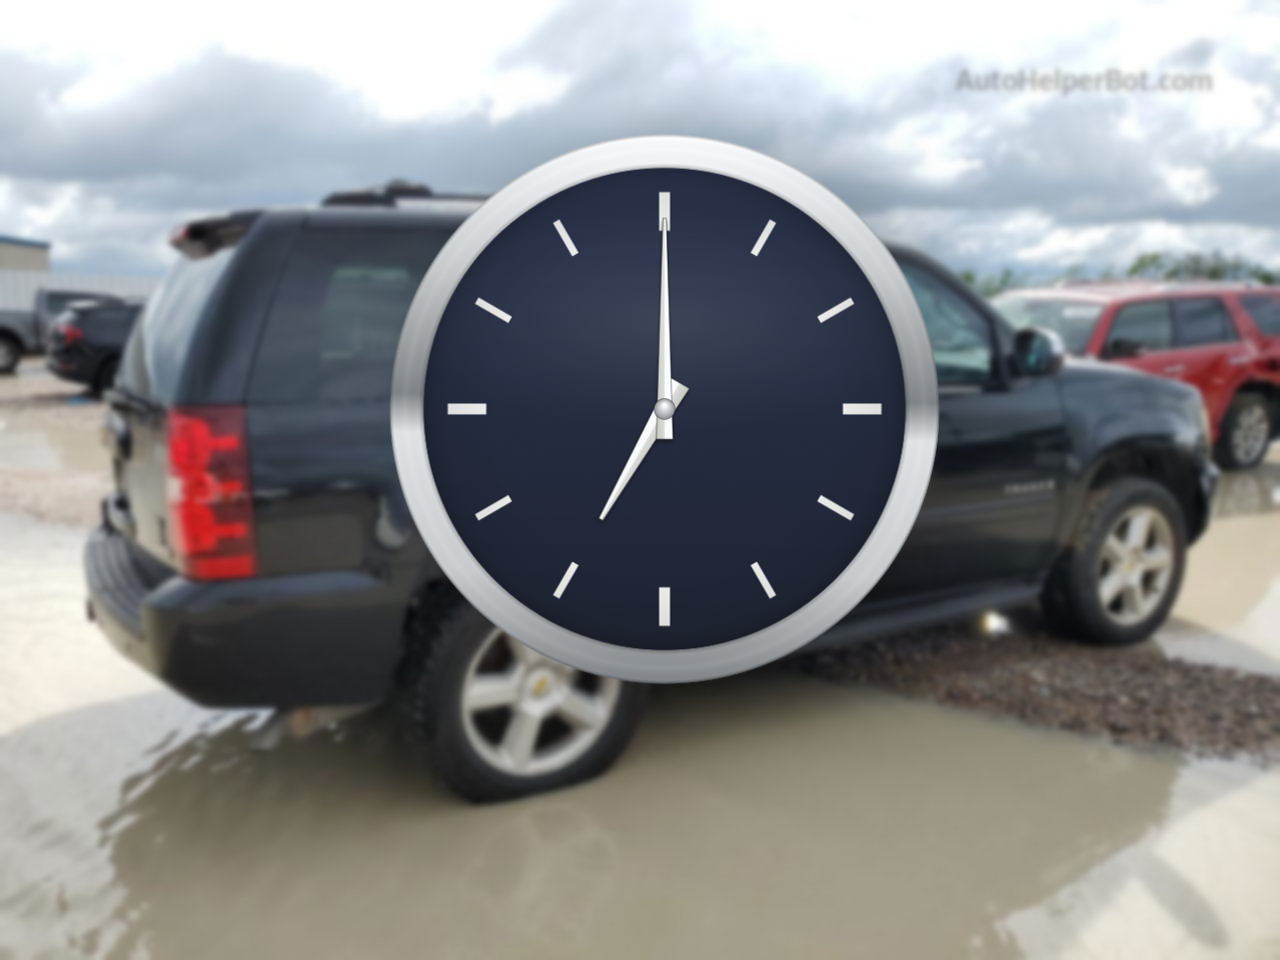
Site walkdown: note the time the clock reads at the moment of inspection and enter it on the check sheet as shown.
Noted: 7:00
